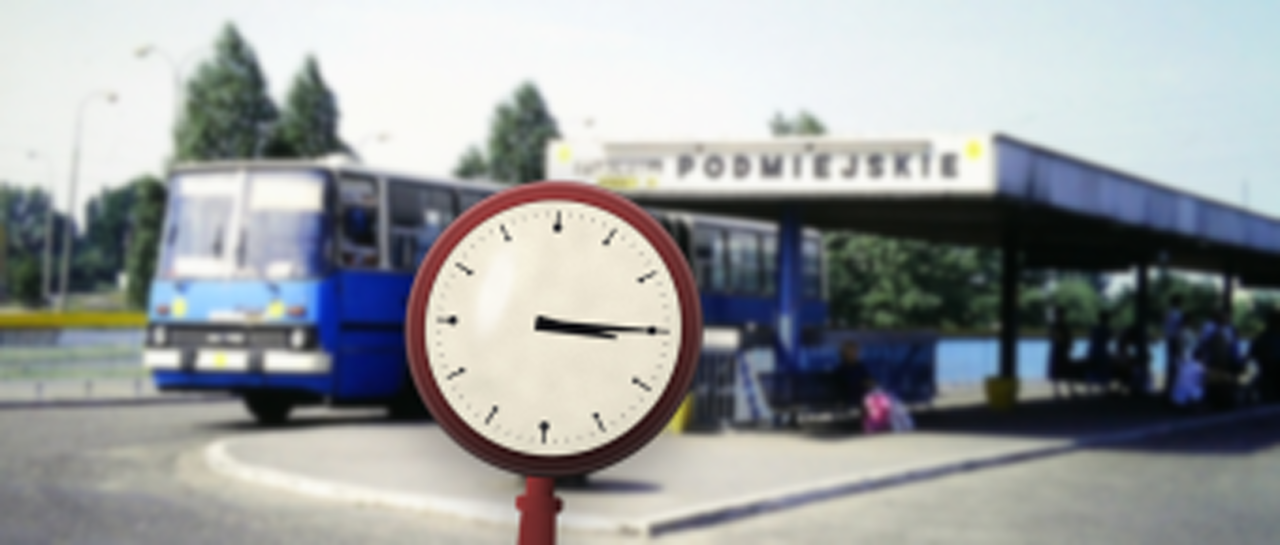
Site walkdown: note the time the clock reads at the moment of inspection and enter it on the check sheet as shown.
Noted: 3:15
